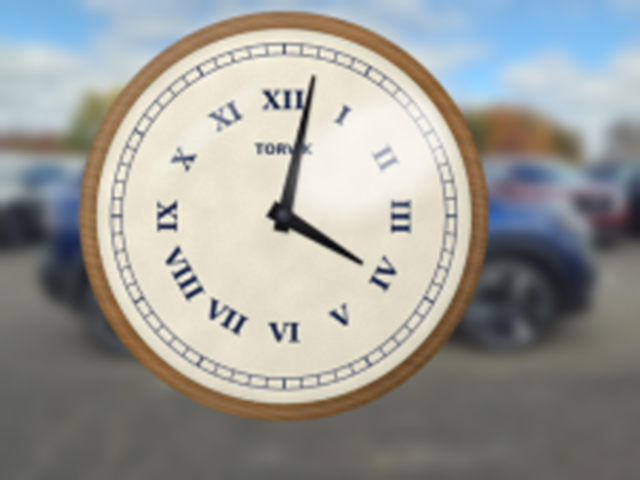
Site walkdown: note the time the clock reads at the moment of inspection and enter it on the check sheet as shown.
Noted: 4:02
